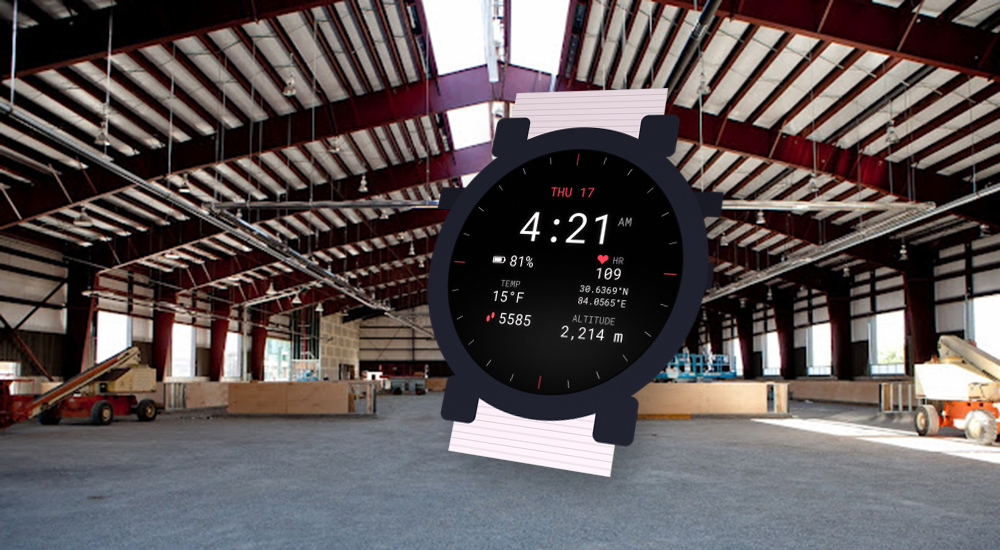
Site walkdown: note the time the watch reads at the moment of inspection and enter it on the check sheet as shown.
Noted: 4:21
